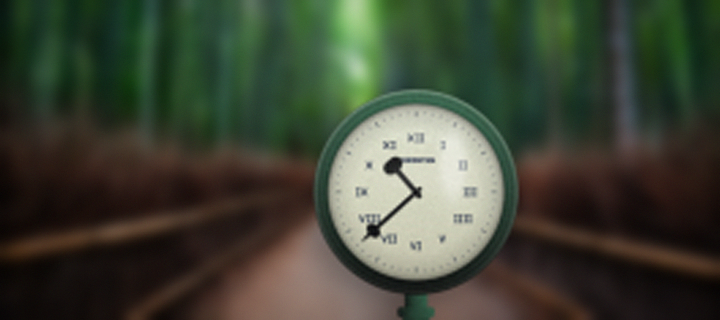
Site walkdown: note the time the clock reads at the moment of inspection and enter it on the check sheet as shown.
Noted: 10:38
